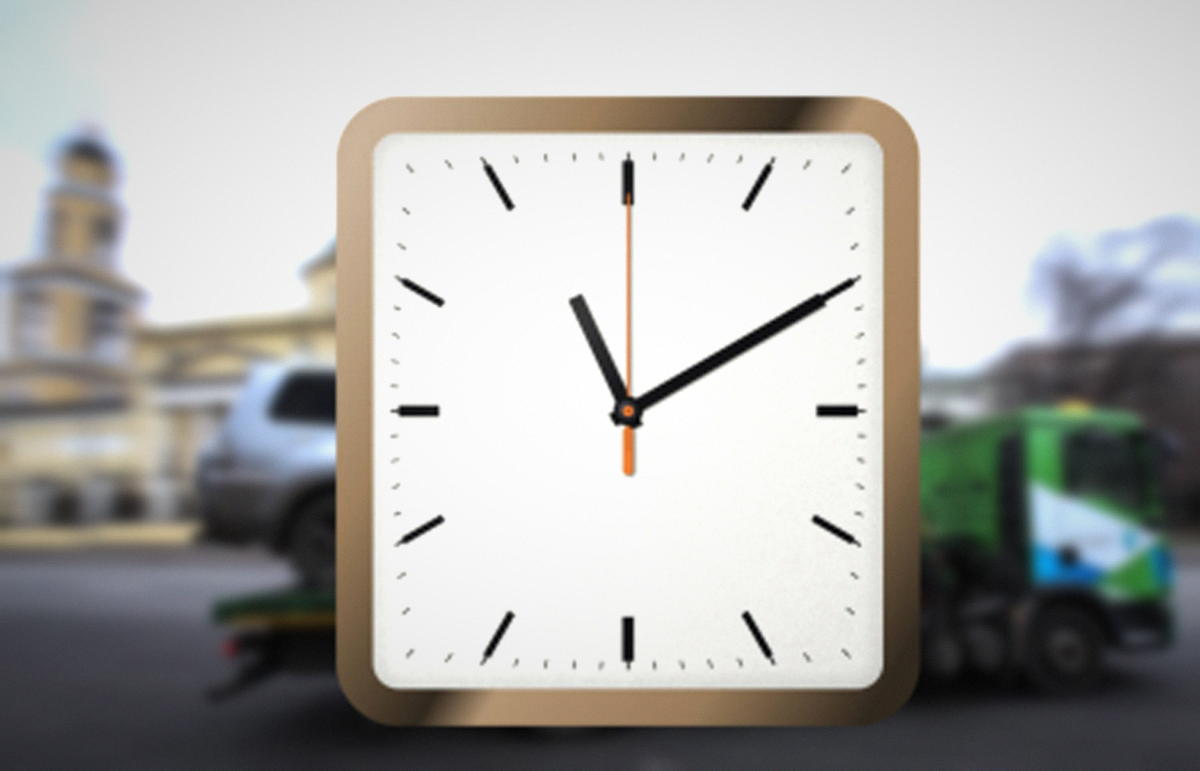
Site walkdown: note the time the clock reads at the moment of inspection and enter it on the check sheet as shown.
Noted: 11:10:00
